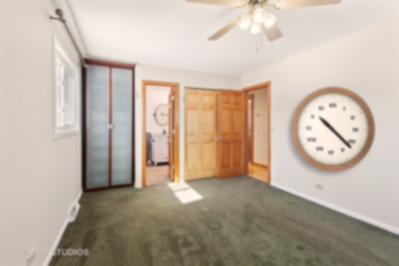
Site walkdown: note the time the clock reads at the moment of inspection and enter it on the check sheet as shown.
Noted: 10:22
